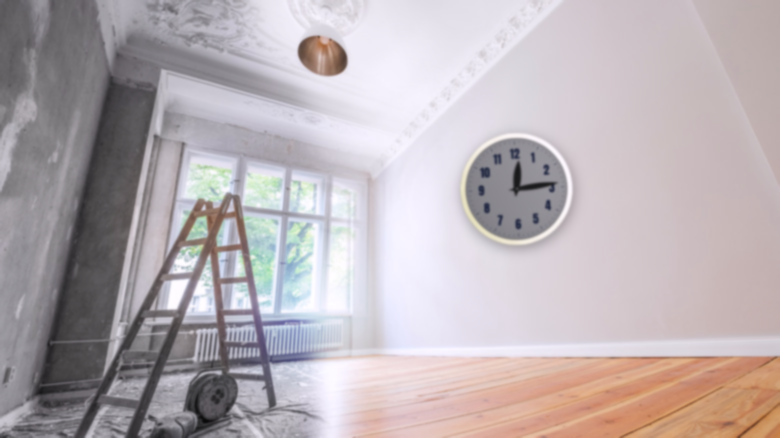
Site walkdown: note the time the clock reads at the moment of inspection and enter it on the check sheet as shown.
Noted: 12:14
